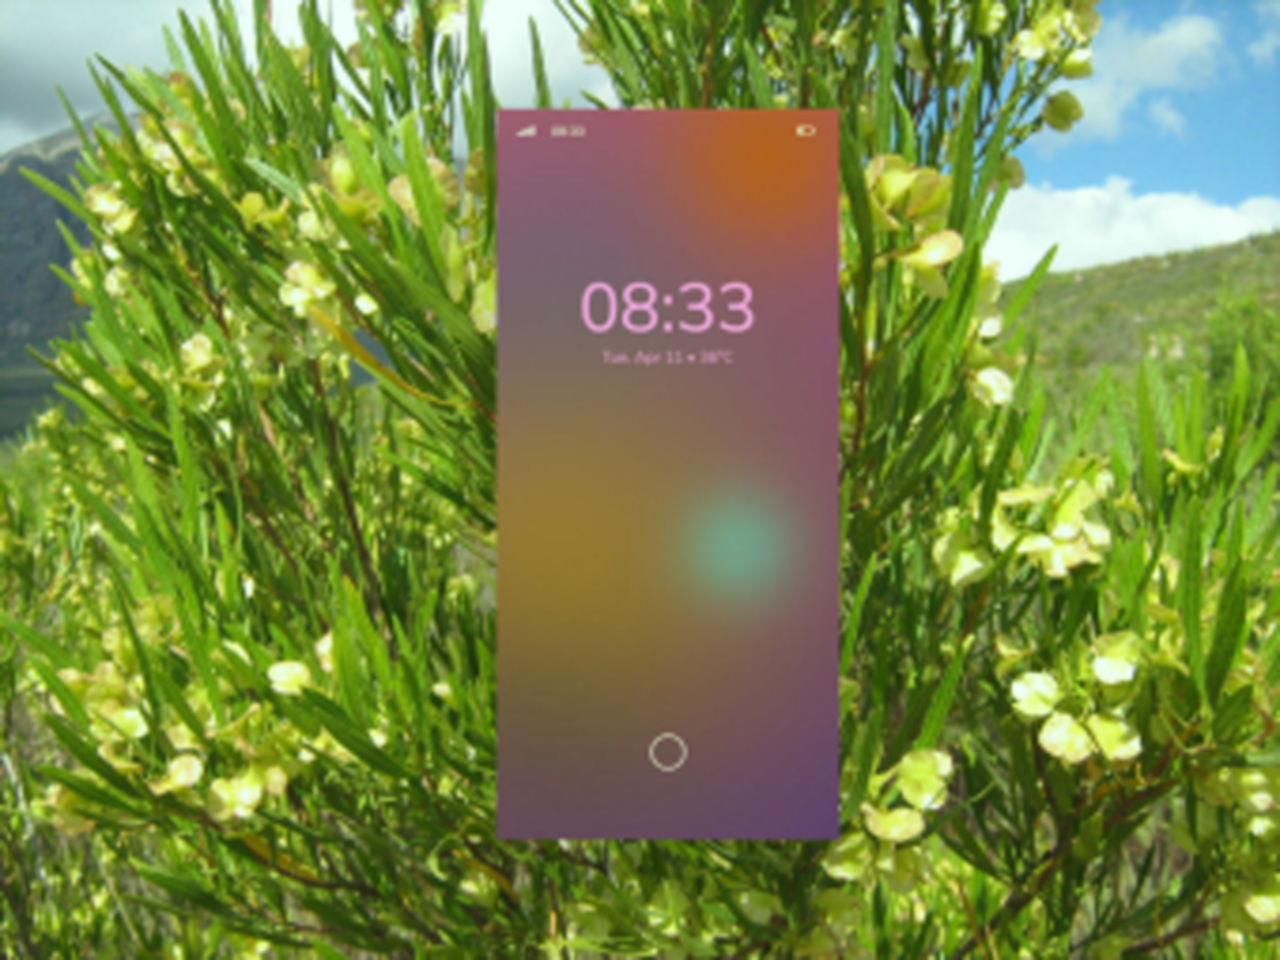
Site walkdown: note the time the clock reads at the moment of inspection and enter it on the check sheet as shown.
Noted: 8:33
